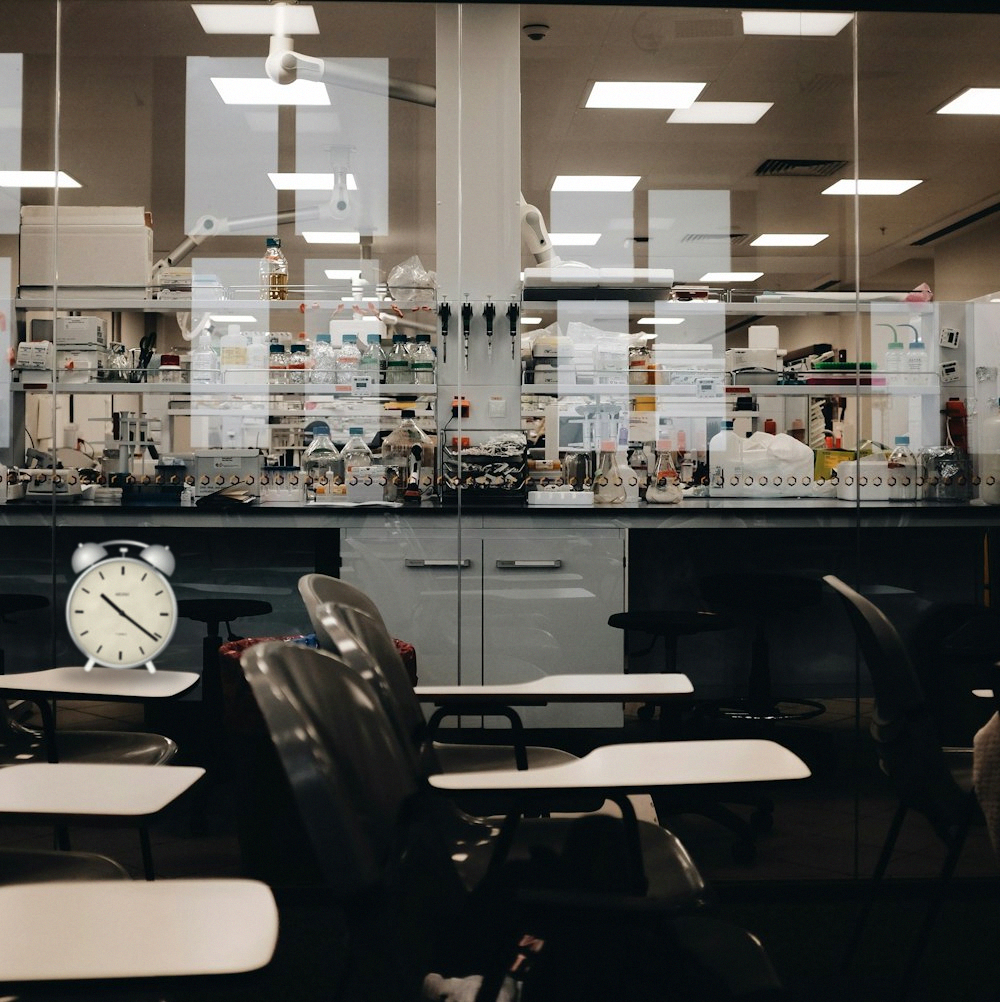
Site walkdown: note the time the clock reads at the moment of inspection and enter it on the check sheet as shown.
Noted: 10:21
